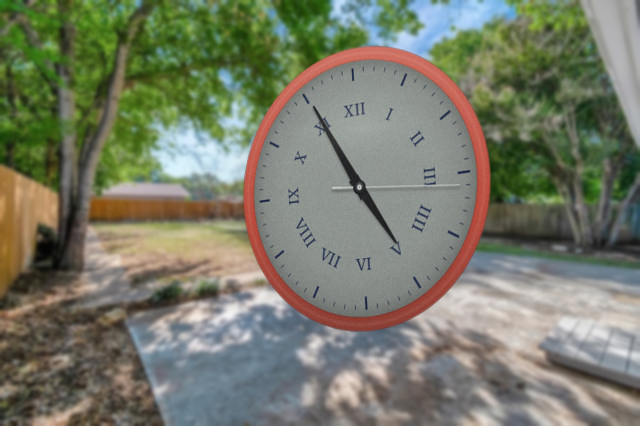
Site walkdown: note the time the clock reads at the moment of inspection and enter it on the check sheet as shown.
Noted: 4:55:16
